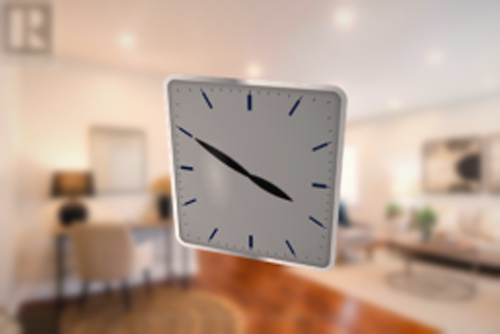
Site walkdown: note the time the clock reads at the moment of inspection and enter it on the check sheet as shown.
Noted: 3:50
